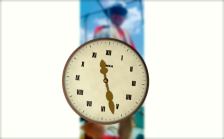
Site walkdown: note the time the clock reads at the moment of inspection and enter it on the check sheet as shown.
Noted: 11:27
